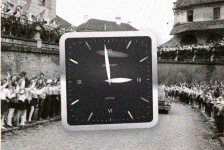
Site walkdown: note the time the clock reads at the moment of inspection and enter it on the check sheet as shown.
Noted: 2:59
